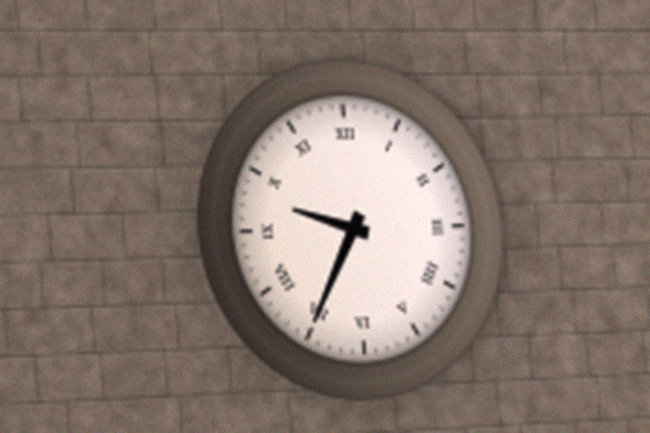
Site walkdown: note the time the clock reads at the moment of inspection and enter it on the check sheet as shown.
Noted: 9:35
